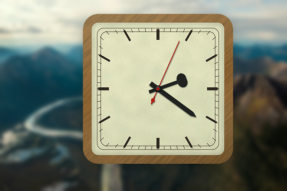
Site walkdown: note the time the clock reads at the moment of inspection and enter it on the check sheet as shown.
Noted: 2:21:04
